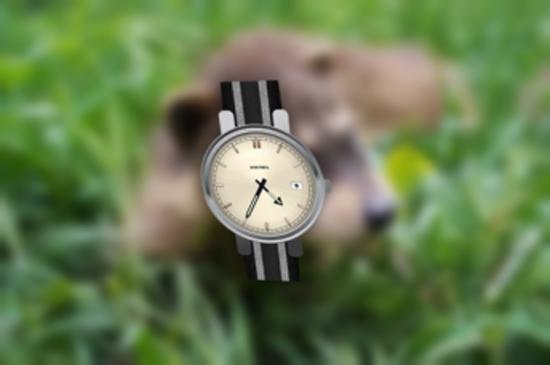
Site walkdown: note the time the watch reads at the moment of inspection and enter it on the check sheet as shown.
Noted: 4:35
